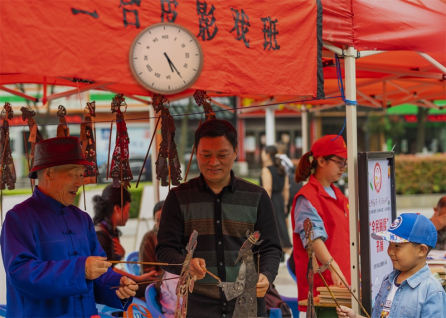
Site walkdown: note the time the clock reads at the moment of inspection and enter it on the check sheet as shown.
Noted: 5:25
